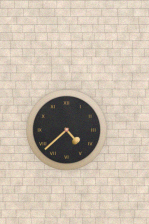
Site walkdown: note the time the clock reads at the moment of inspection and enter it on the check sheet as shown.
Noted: 4:38
